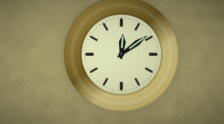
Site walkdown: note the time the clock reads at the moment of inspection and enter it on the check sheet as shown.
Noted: 12:09
